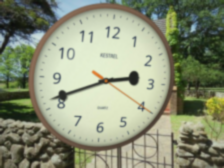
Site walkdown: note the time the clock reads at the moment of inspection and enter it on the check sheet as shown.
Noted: 2:41:20
